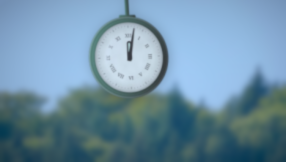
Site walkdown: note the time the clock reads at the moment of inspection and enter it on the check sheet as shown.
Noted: 12:02
